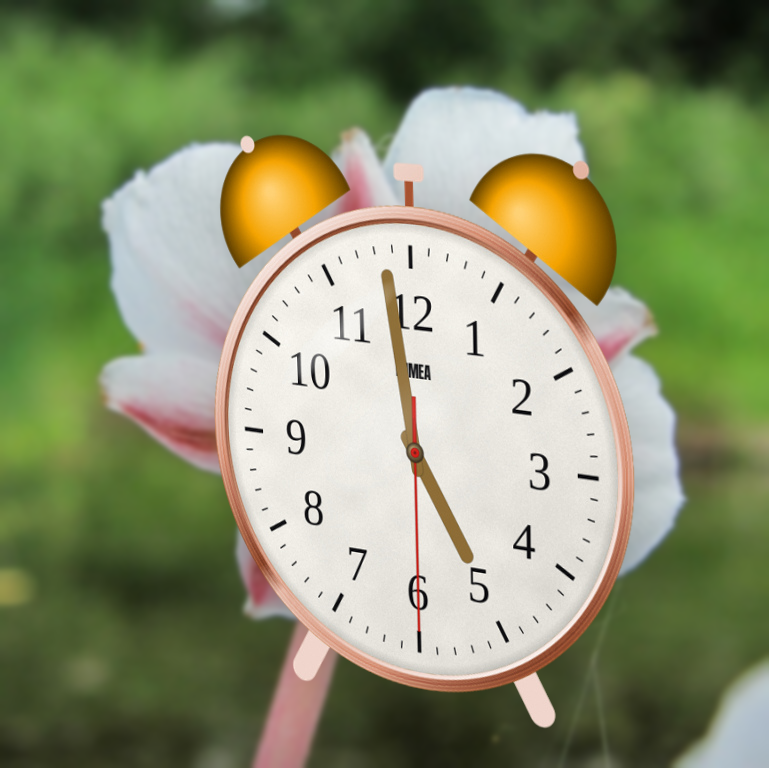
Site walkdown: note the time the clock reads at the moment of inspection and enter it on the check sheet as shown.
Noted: 4:58:30
